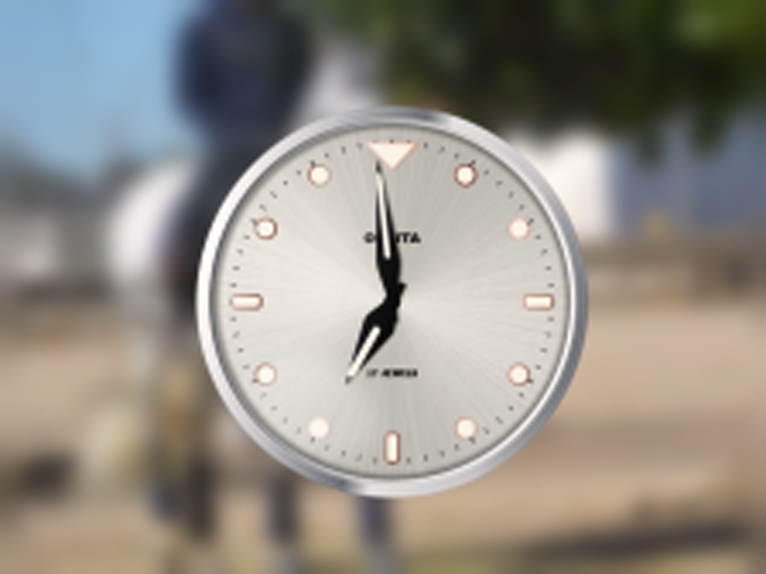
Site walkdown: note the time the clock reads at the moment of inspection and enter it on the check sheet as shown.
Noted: 6:59
